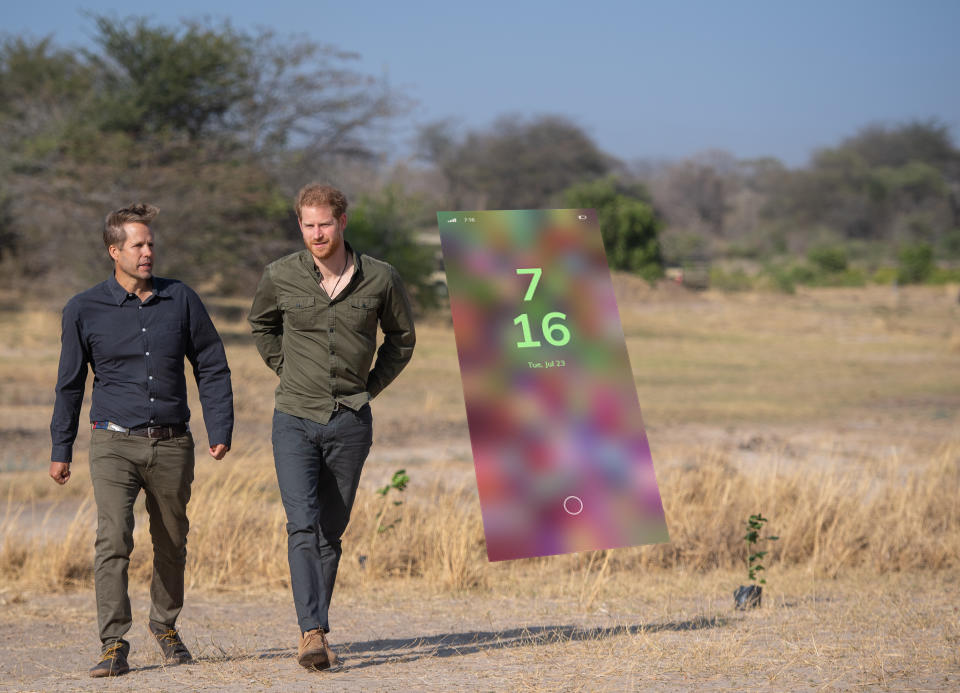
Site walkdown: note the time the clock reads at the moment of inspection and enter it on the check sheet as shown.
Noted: 7:16
